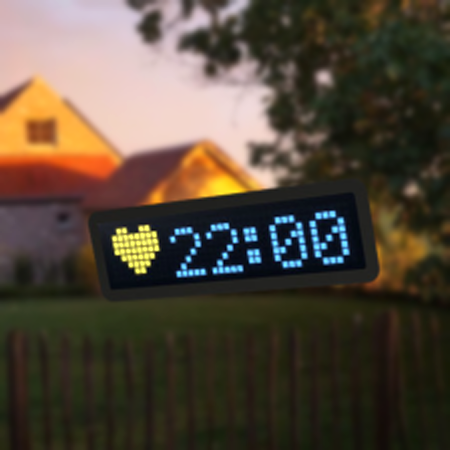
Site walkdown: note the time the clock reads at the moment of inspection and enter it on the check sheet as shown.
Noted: 22:00
